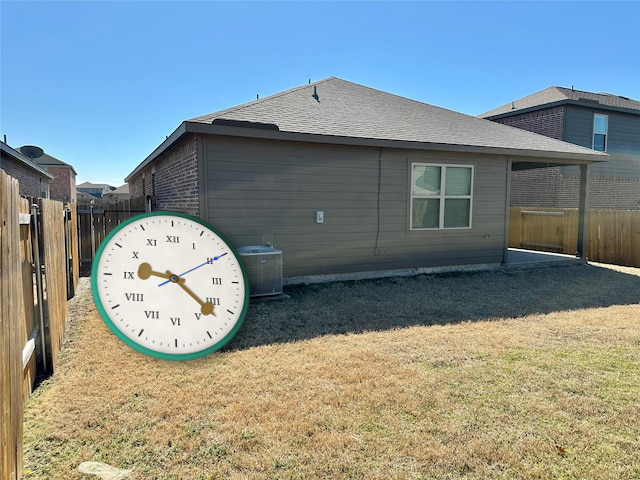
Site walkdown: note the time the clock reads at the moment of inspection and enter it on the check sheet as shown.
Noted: 9:22:10
